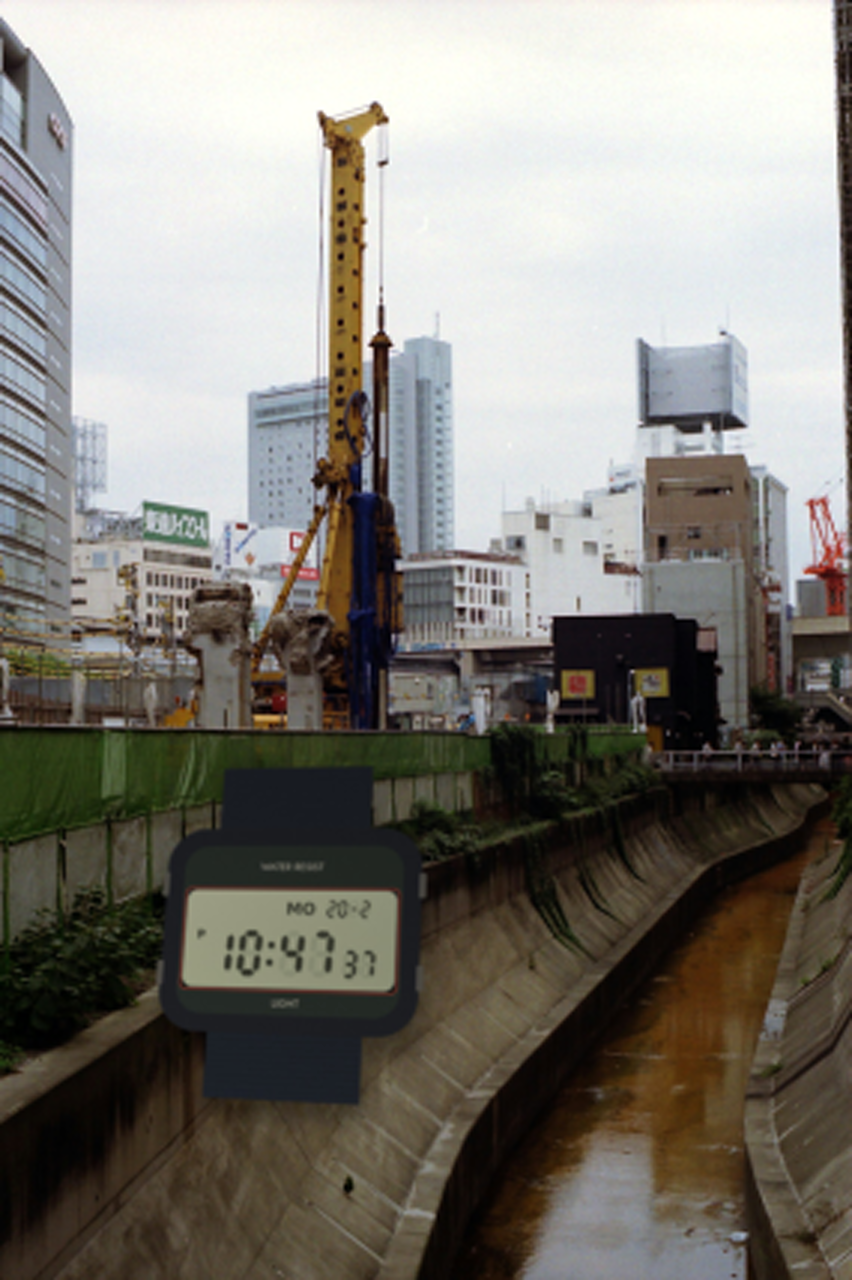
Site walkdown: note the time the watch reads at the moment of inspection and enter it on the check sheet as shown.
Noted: 10:47:37
